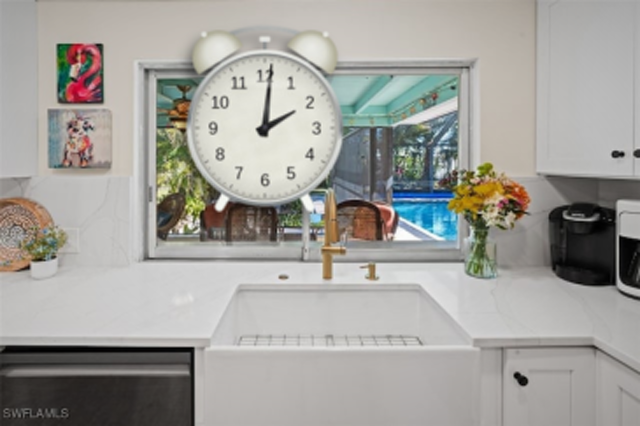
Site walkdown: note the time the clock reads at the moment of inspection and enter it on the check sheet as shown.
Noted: 2:01
